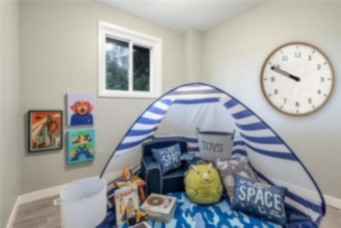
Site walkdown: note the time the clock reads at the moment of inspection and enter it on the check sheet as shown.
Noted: 9:49
